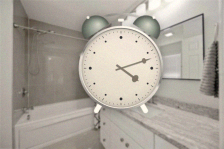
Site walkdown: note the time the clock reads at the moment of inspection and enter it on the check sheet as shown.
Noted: 4:12
